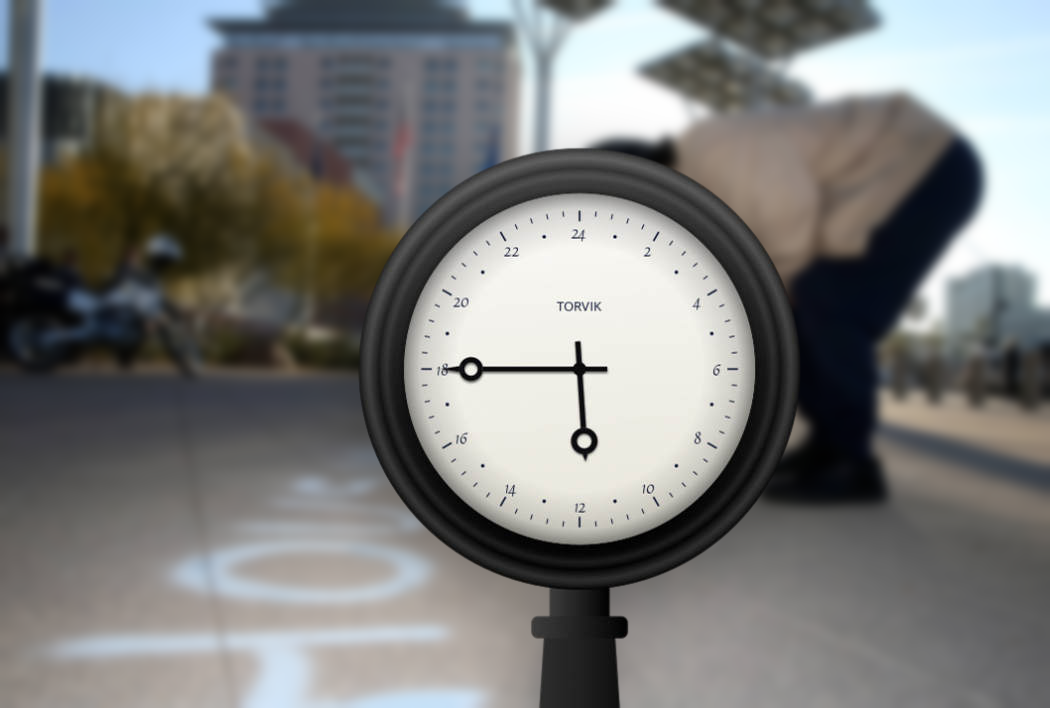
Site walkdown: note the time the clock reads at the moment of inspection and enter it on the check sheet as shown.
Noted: 11:45
